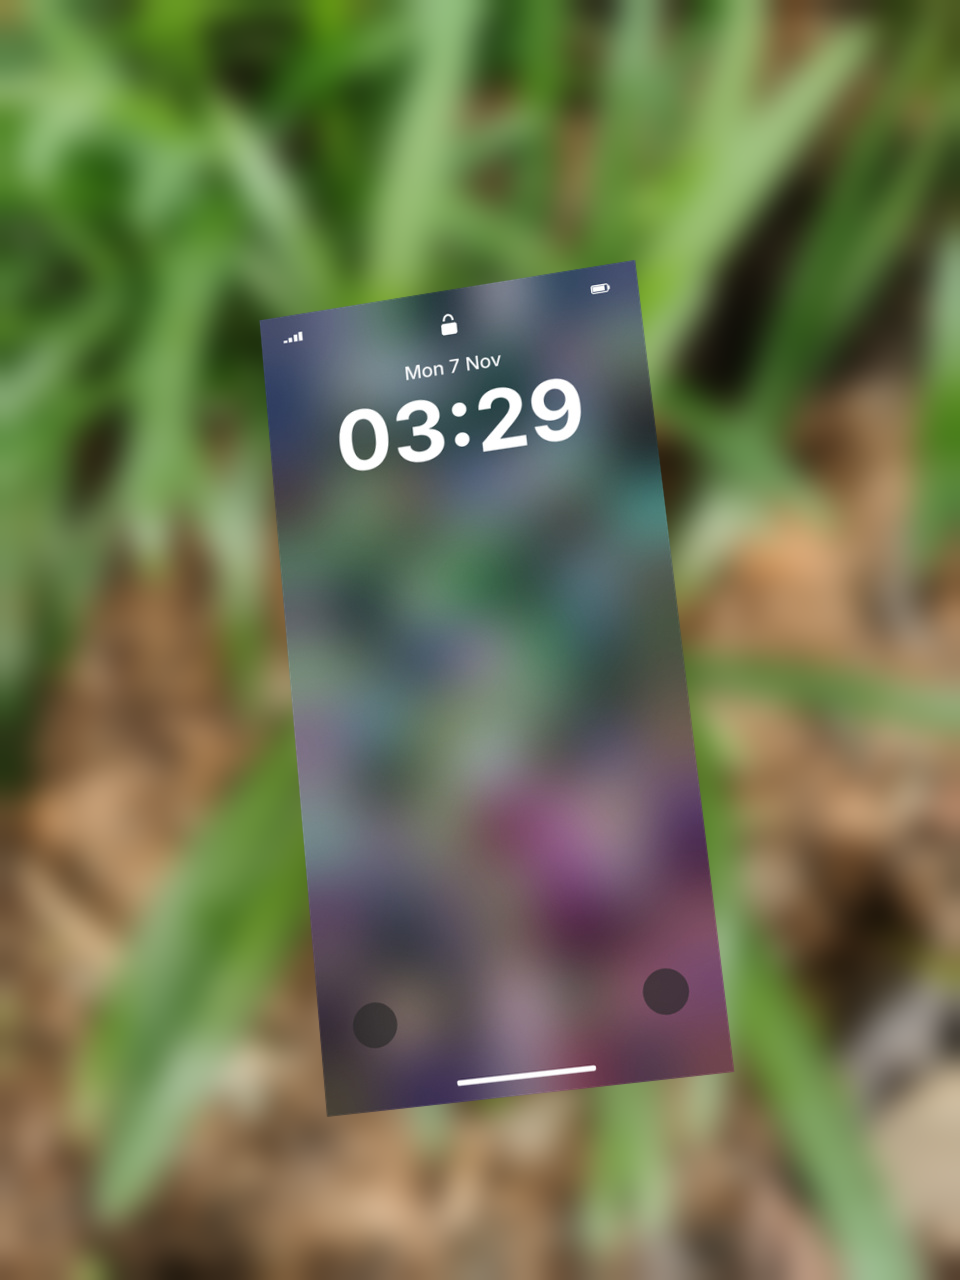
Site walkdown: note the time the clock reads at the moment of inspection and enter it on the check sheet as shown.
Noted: 3:29
